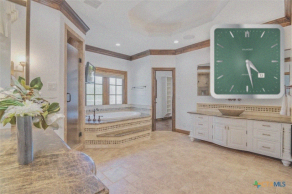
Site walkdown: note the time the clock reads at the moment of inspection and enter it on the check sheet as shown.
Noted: 4:28
